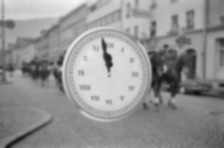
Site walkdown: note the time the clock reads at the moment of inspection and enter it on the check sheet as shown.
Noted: 11:58
